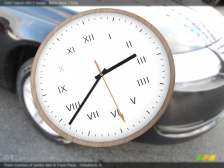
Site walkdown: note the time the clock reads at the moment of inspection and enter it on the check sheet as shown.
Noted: 2:38:29
